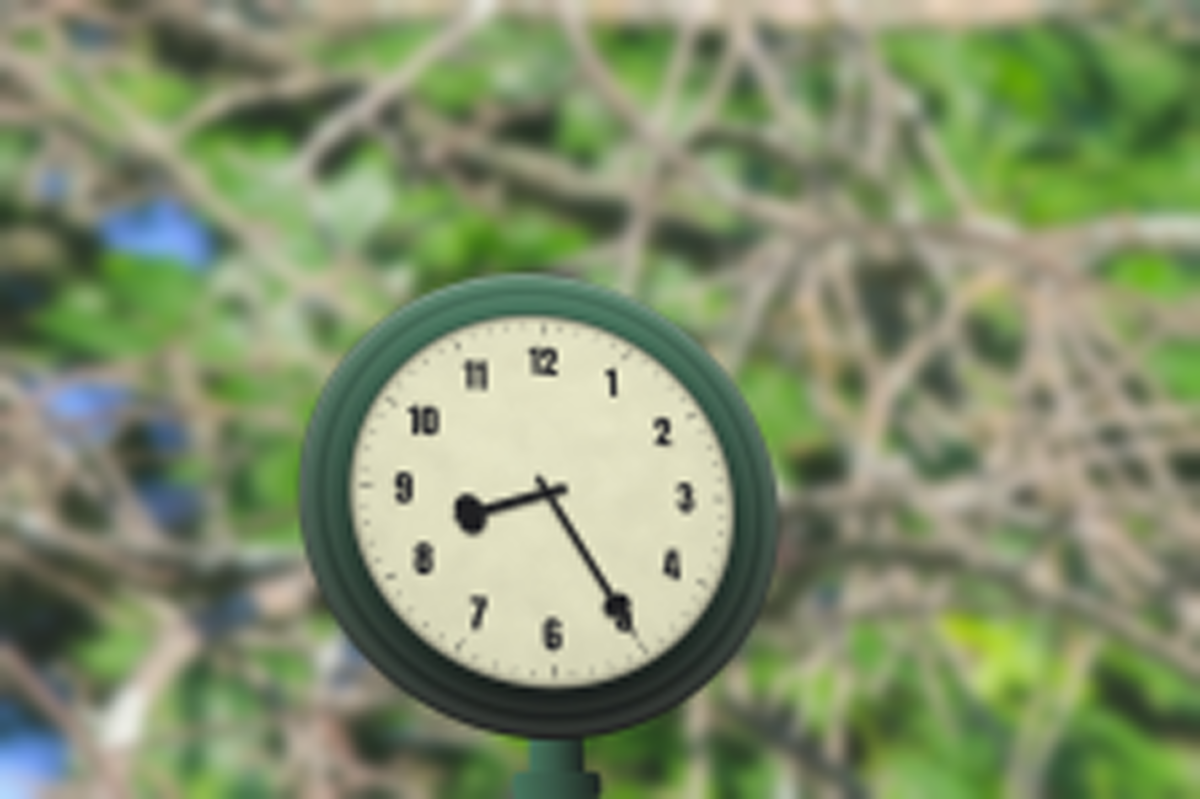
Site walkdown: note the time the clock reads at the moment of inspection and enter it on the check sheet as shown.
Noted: 8:25
